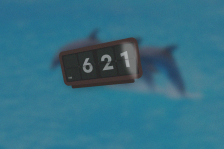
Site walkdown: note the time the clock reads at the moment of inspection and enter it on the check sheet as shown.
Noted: 6:21
